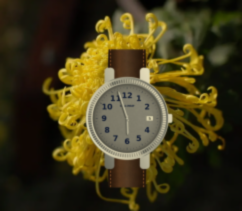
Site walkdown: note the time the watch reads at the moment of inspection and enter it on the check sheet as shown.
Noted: 5:57
